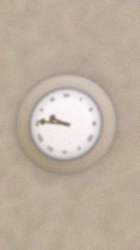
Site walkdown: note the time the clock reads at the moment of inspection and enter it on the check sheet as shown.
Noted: 9:46
